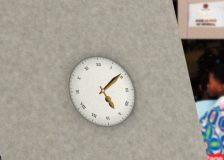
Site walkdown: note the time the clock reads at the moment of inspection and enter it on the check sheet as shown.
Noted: 5:09
